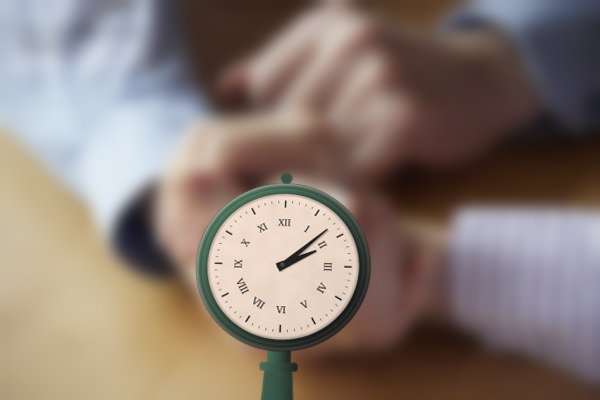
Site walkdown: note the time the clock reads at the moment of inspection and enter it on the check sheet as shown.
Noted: 2:08
